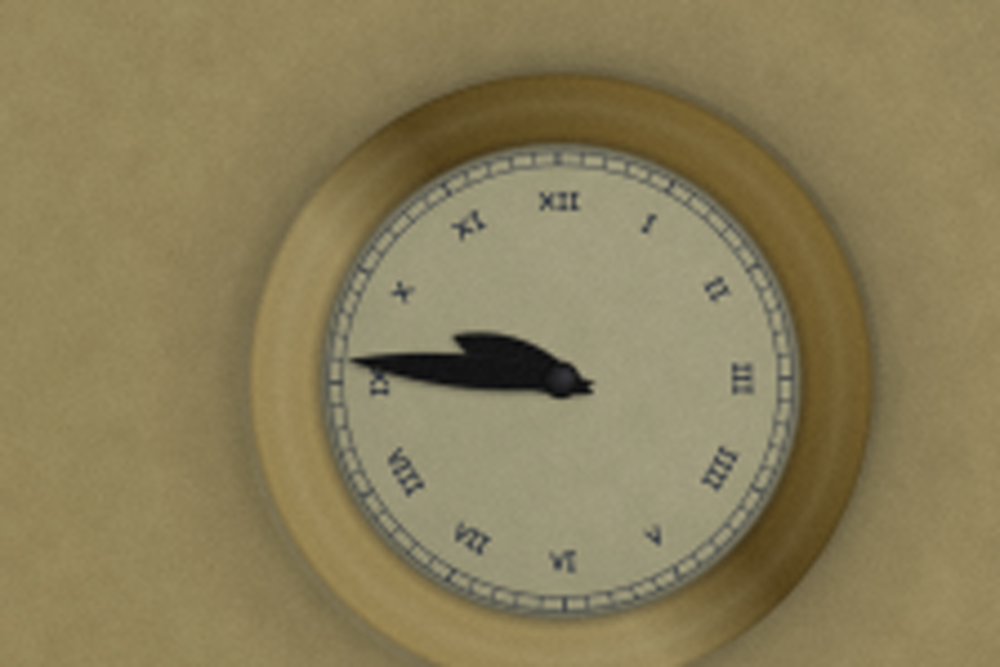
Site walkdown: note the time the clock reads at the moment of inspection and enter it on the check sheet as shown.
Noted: 9:46
